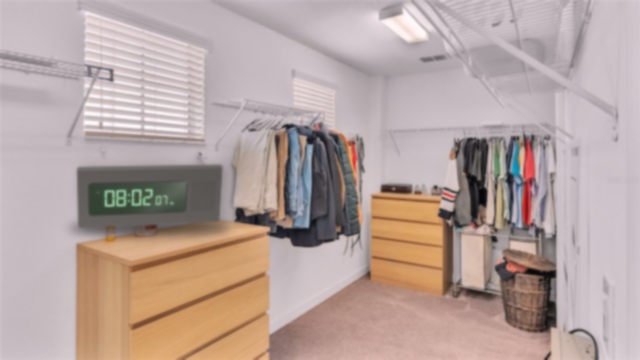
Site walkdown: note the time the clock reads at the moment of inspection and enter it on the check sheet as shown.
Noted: 8:02
